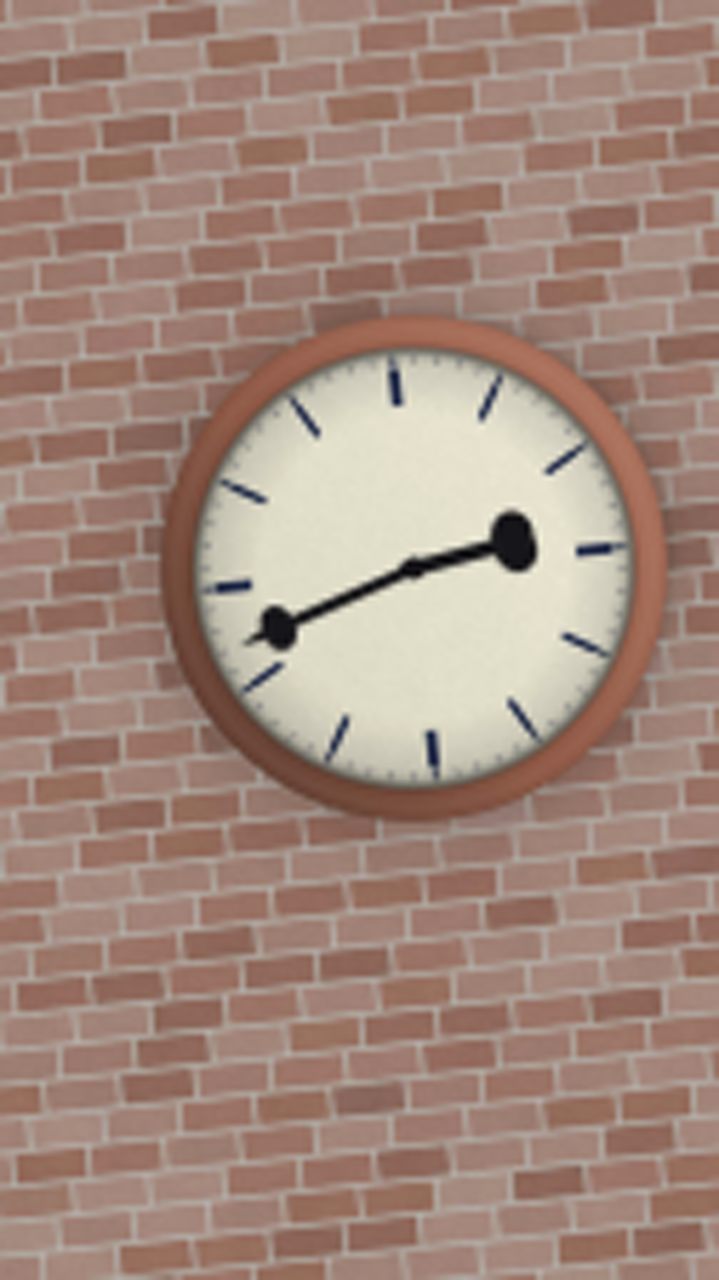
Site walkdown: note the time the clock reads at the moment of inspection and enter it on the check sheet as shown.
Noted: 2:42
